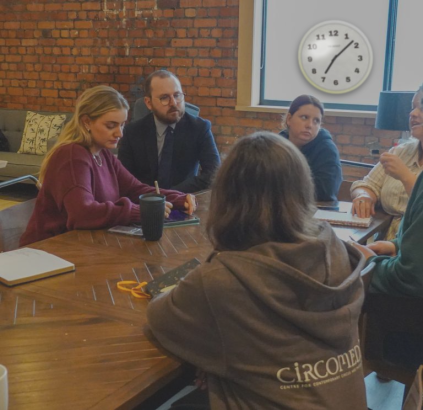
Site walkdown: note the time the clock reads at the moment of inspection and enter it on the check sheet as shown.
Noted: 7:08
